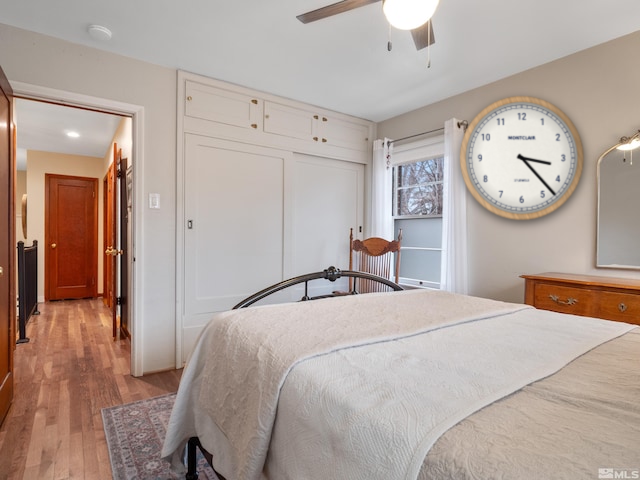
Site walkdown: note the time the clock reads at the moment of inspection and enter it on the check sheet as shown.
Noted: 3:23
